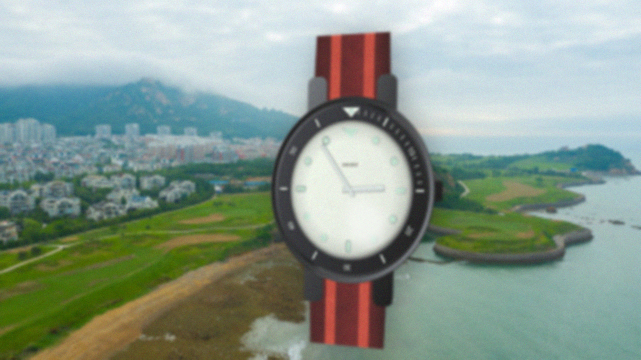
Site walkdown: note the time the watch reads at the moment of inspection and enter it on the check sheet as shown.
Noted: 2:54
